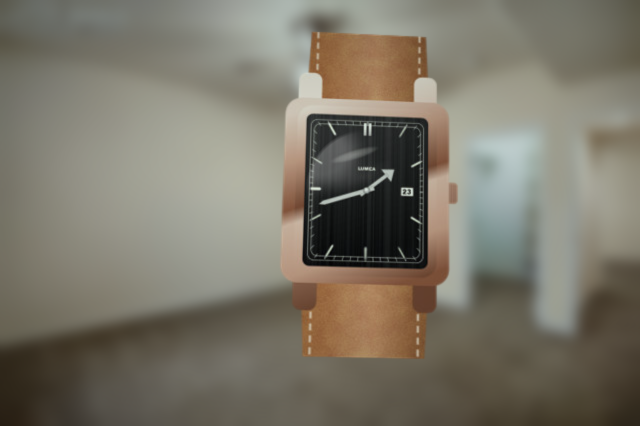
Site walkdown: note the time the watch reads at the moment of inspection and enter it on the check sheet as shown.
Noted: 1:42
